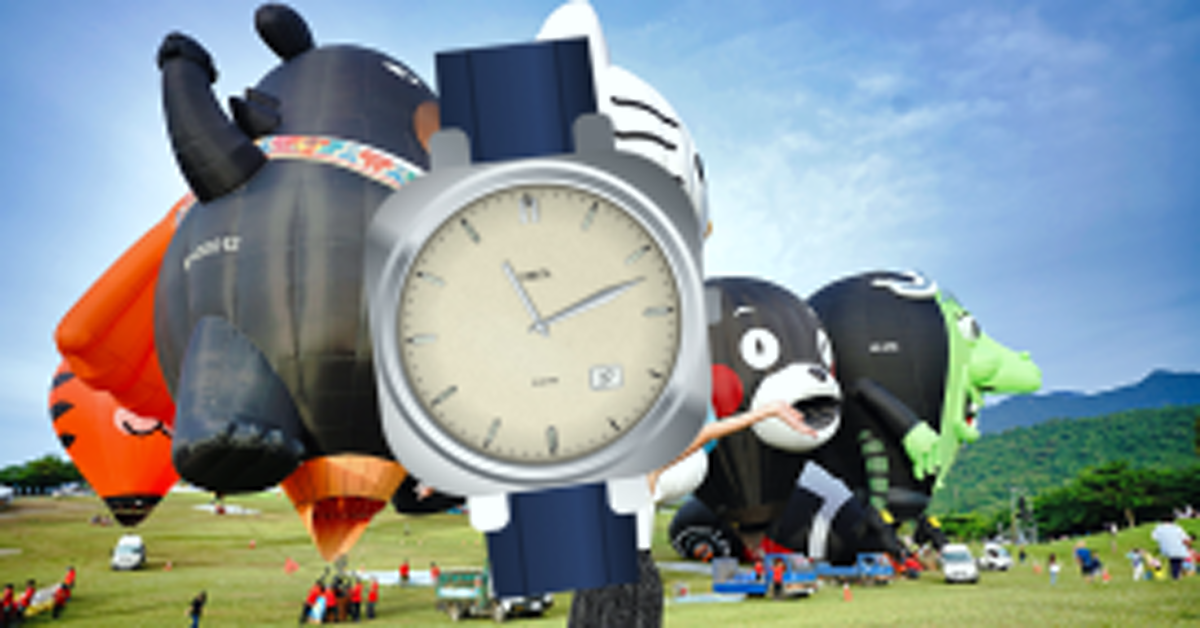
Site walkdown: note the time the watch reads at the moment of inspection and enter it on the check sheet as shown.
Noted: 11:12
